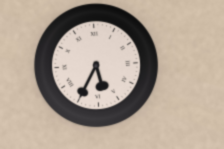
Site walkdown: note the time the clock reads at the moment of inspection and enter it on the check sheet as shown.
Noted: 5:35
